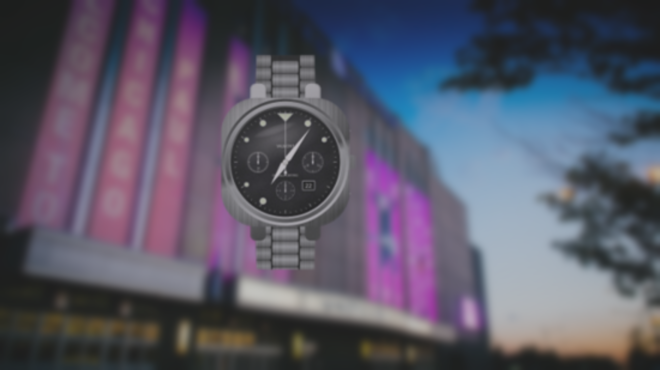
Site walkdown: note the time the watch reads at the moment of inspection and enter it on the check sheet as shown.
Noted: 7:06
